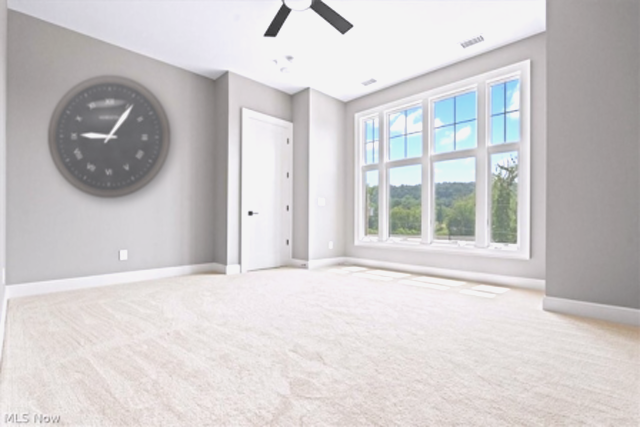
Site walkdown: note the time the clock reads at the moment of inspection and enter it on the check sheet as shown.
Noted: 9:06
